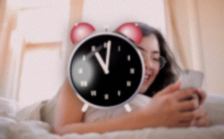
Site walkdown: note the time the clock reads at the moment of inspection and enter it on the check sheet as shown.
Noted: 11:01
